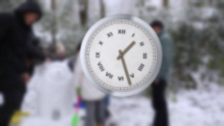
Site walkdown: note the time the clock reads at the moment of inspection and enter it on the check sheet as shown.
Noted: 1:27
